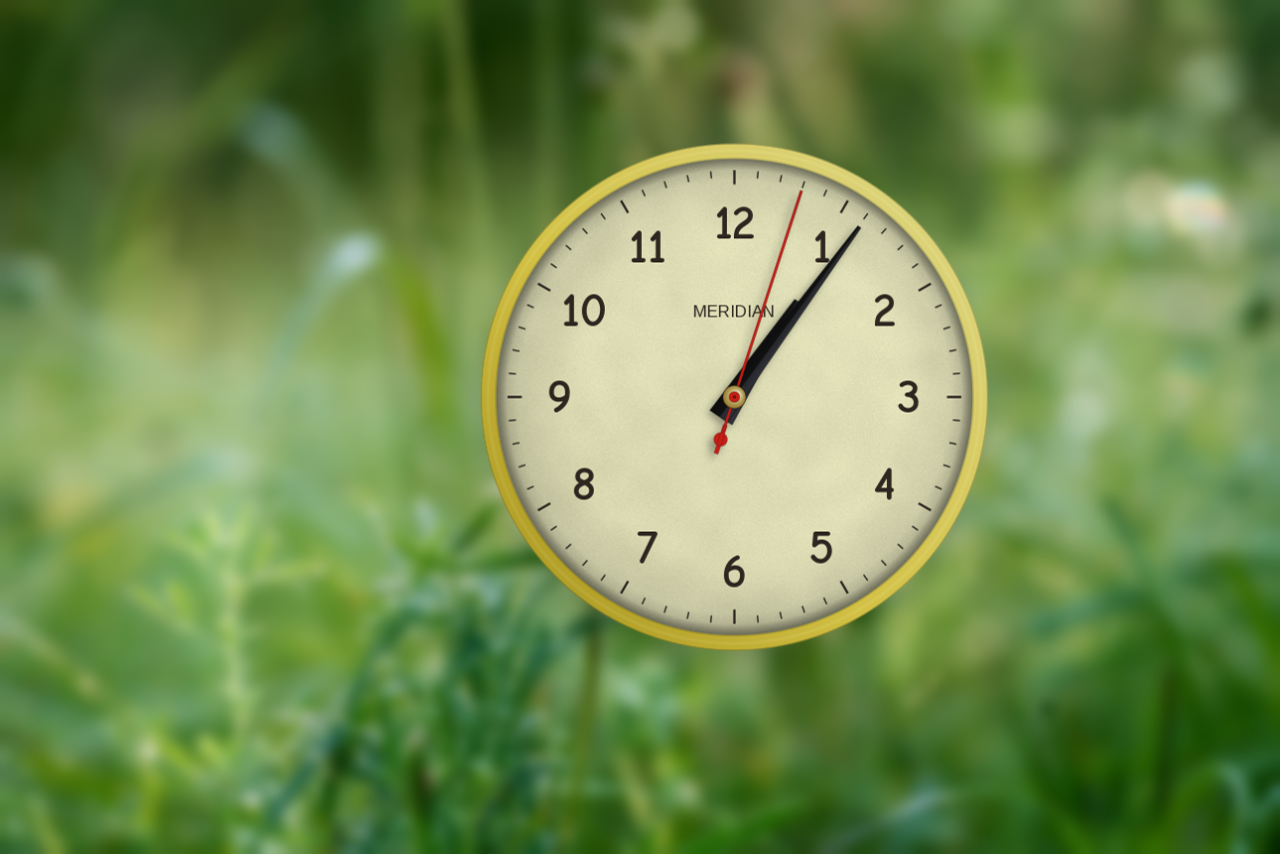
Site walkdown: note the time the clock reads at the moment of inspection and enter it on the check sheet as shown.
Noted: 1:06:03
